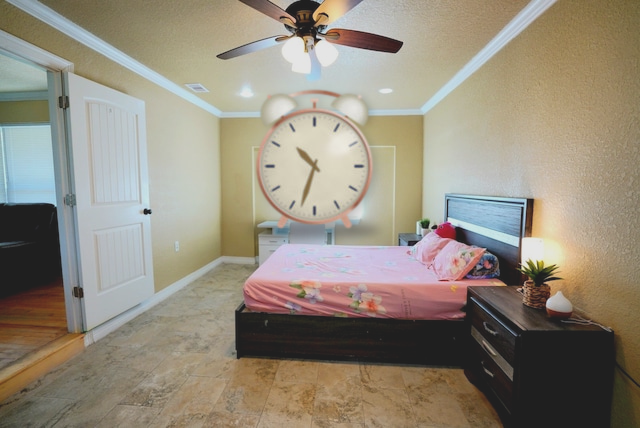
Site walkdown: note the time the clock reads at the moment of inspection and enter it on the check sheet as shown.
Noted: 10:33
